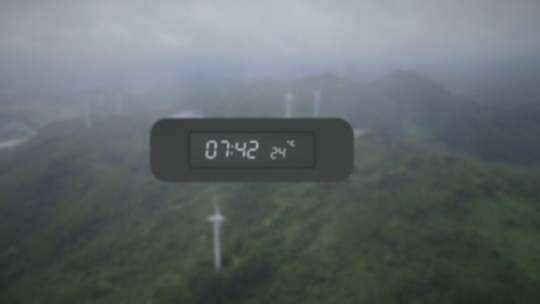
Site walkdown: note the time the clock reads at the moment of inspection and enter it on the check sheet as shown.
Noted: 7:42
